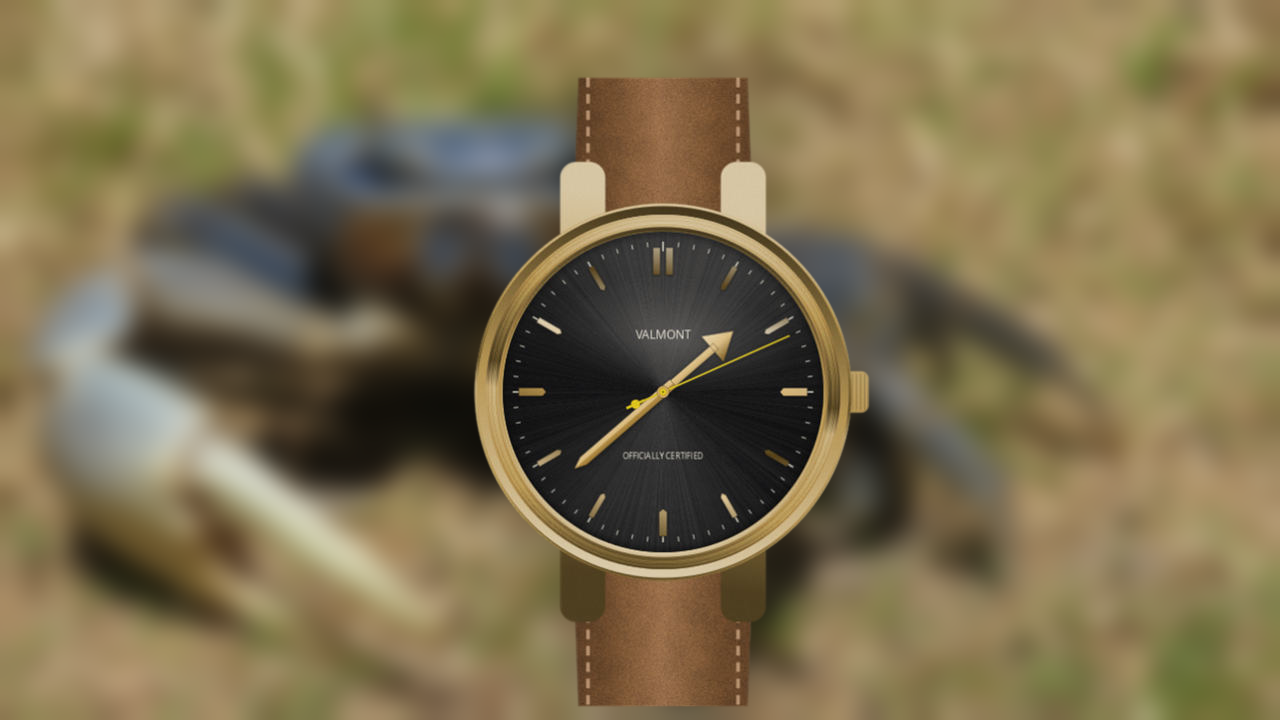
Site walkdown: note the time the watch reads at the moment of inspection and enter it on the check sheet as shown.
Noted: 1:38:11
